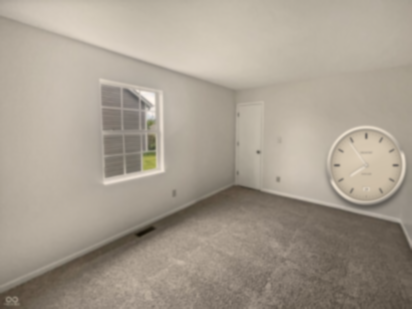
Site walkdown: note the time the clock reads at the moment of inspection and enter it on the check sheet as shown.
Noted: 7:54
